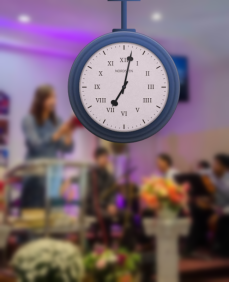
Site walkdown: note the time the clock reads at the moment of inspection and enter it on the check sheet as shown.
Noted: 7:02
